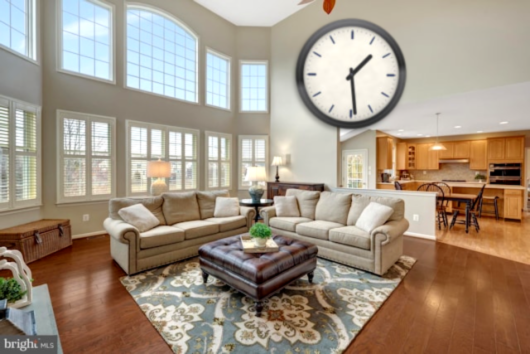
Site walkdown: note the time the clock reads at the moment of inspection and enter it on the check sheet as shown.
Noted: 1:29
